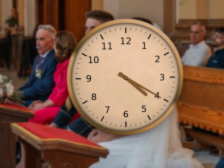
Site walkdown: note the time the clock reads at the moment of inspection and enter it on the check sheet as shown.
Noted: 4:20
